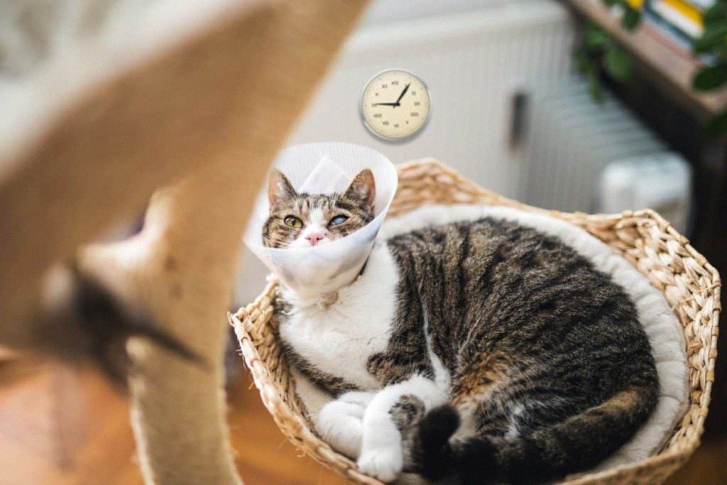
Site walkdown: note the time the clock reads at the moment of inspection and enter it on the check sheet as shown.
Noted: 9:06
